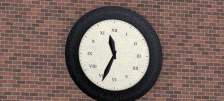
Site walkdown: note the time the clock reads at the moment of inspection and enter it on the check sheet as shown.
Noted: 11:34
